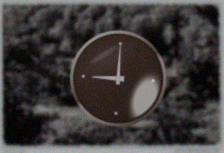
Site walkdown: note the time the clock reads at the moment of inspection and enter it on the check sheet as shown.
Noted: 9:00
